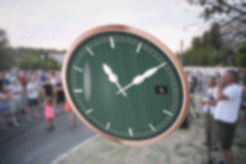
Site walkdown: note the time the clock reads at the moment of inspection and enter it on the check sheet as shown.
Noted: 11:10
